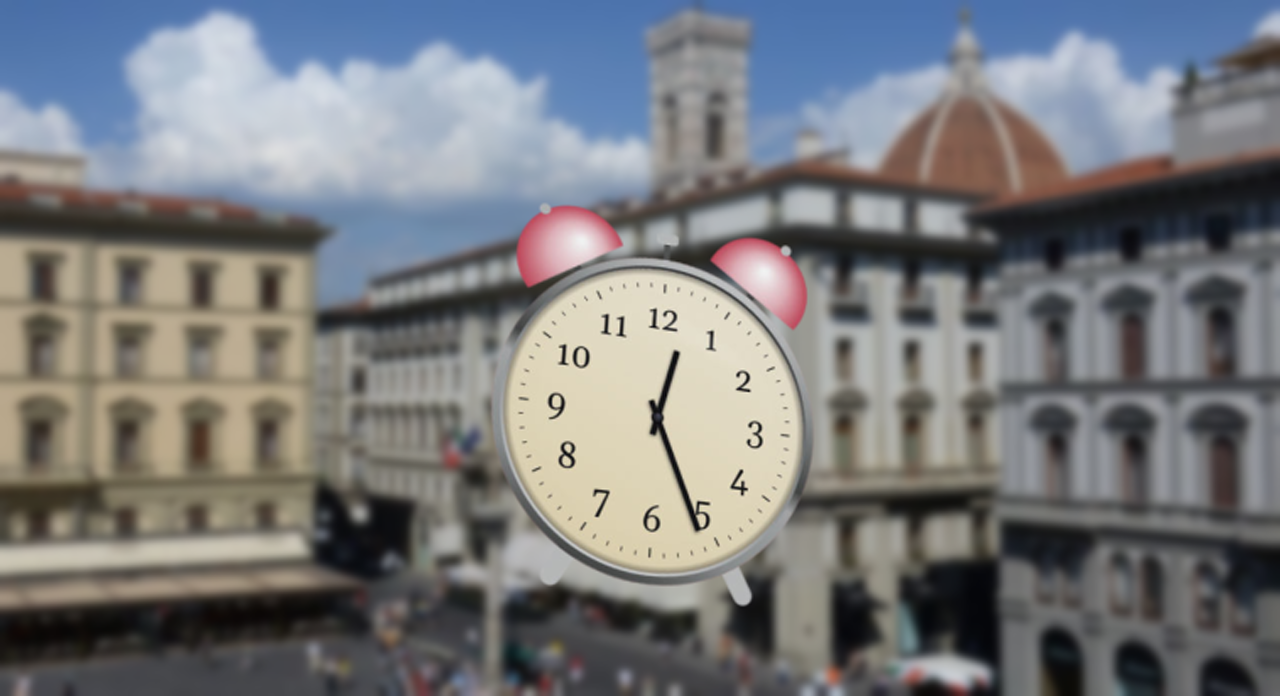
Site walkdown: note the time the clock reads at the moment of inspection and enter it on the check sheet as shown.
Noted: 12:26
